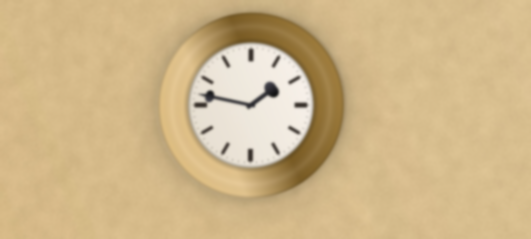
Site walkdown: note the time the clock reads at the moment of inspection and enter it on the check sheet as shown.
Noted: 1:47
